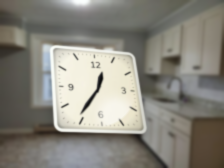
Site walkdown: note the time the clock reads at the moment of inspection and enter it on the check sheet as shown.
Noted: 12:36
